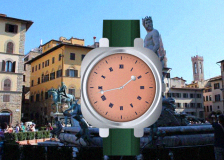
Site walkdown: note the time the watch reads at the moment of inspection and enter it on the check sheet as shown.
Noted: 1:43
